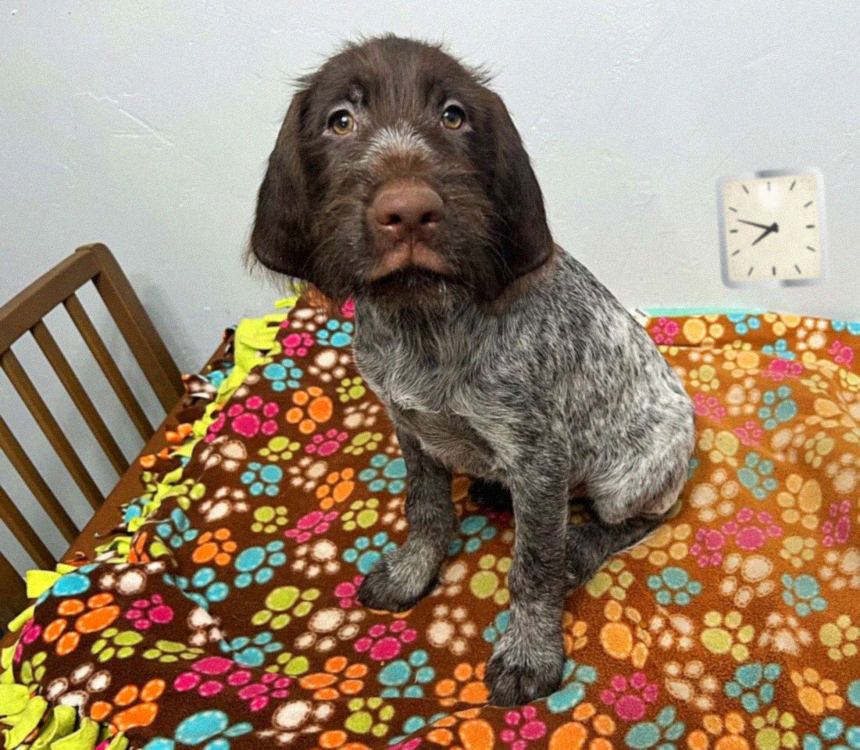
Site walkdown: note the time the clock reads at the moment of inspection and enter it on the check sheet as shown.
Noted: 7:48
